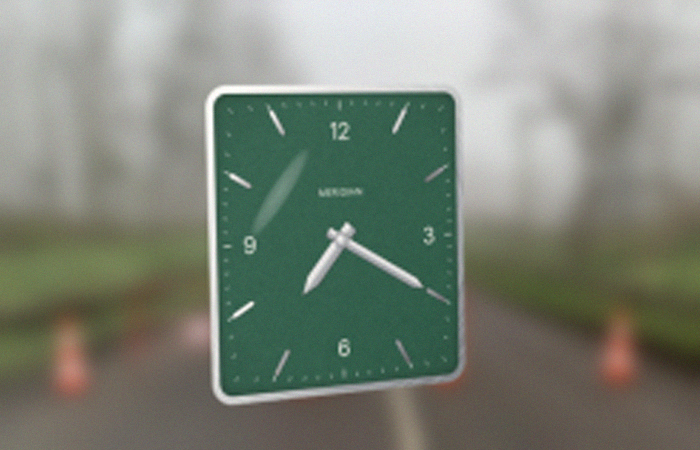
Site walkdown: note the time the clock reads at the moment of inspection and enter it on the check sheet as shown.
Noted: 7:20
